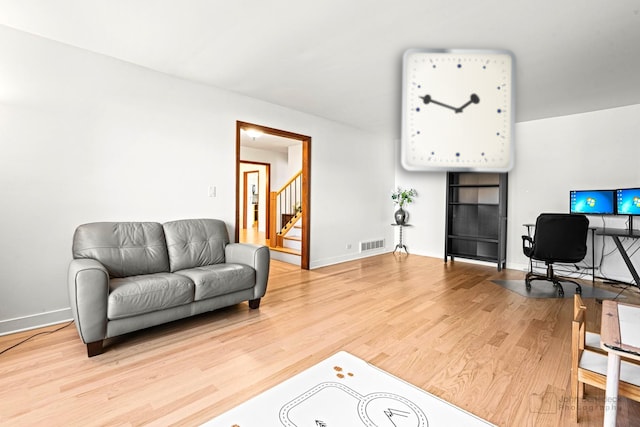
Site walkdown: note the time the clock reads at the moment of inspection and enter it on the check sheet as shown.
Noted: 1:48
